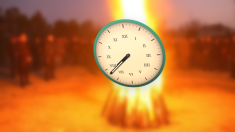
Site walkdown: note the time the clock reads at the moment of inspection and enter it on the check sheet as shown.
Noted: 7:38
